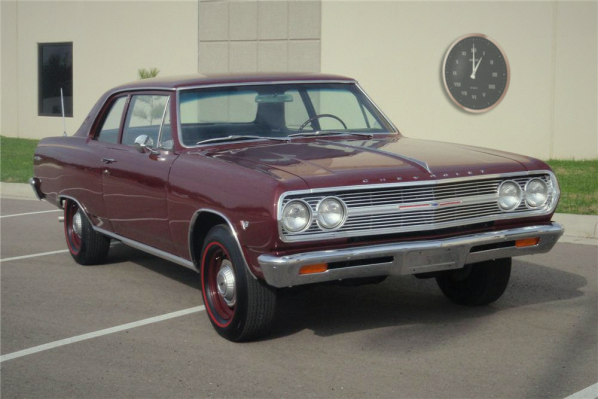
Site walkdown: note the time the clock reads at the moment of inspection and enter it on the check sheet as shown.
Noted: 1:00
